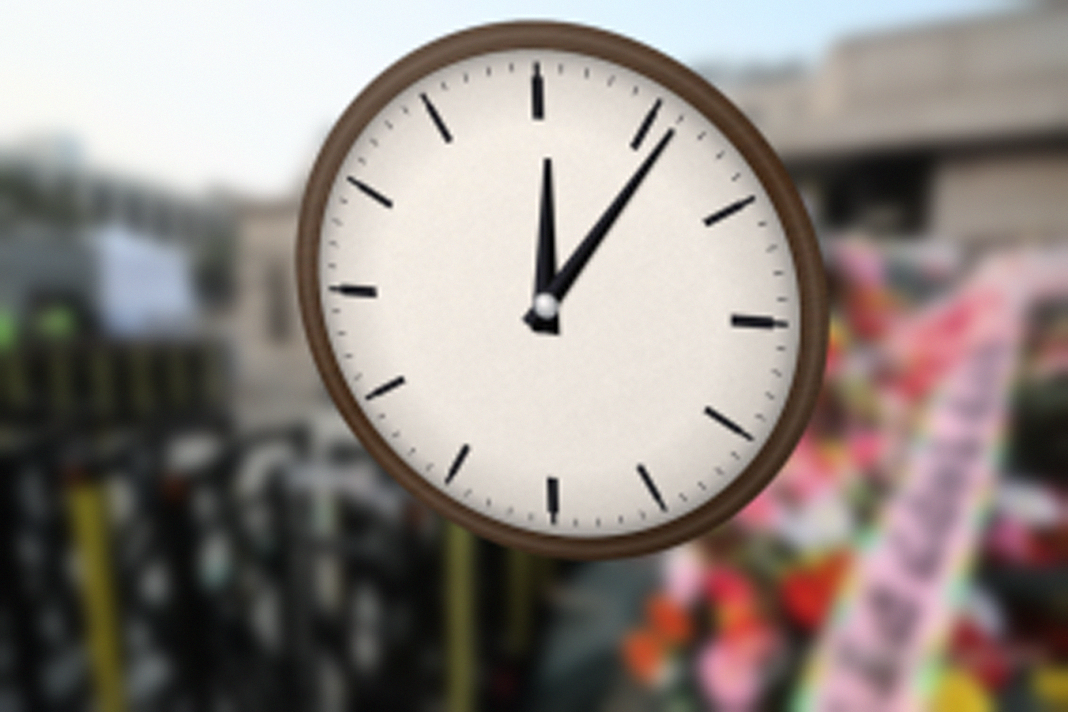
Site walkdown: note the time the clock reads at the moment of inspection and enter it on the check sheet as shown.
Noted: 12:06
